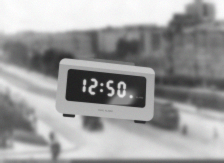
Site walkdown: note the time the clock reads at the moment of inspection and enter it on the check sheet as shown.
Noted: 12:50
